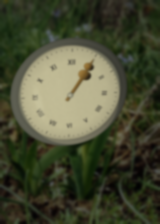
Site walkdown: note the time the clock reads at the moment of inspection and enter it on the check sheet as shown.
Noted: 1:05
